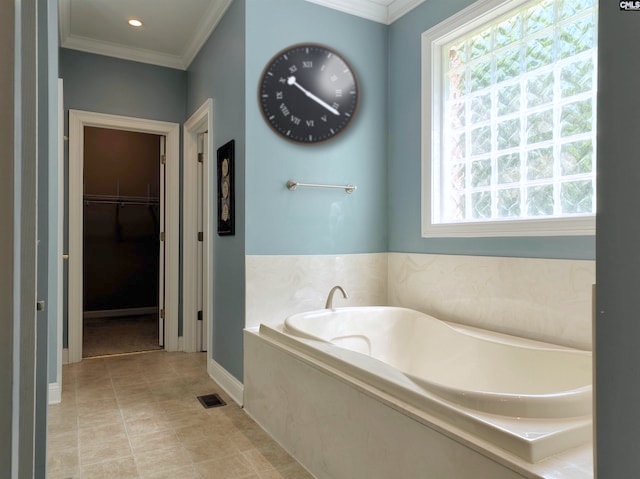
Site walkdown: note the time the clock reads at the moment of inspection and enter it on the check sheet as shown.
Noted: 10:21
